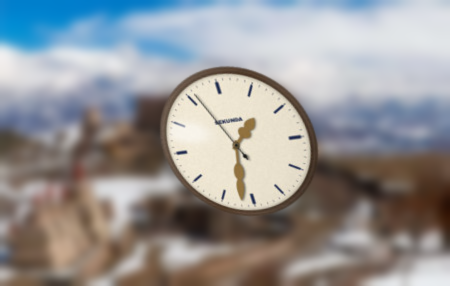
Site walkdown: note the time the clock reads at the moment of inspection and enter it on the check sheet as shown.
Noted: 1:31:56
